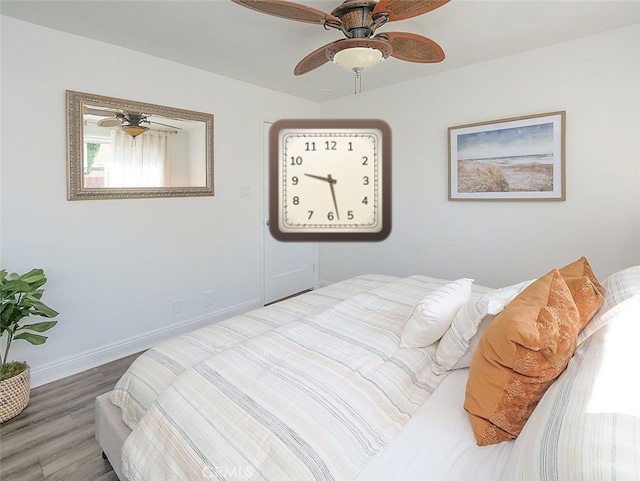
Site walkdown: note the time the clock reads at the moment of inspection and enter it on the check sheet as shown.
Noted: 9:28
